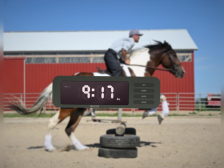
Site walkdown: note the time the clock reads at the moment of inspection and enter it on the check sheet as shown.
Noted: 9:17
